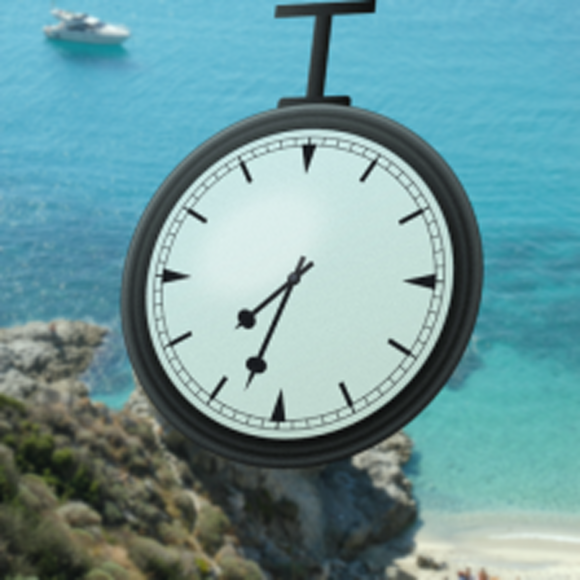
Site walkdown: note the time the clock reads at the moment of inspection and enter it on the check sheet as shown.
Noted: 7:33
